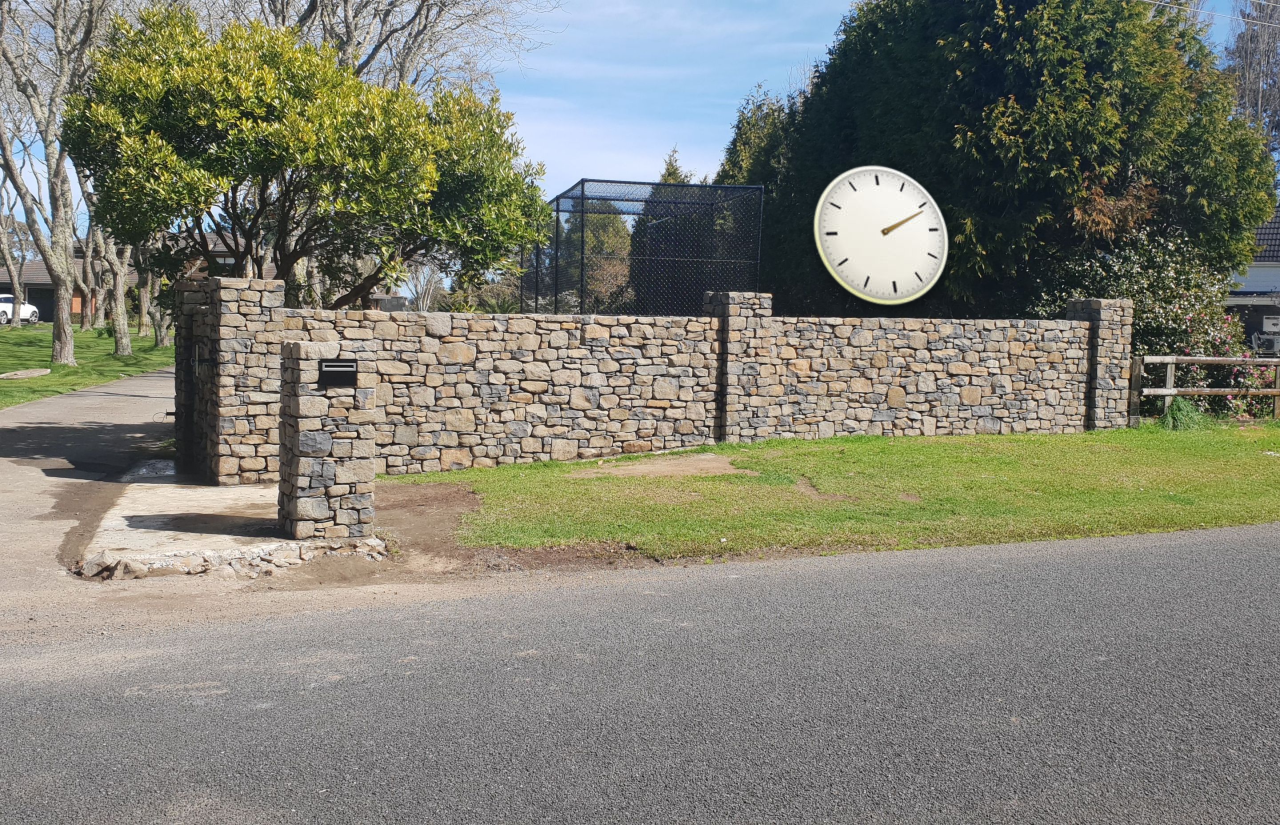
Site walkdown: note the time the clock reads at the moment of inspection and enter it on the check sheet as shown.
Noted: 2:11
